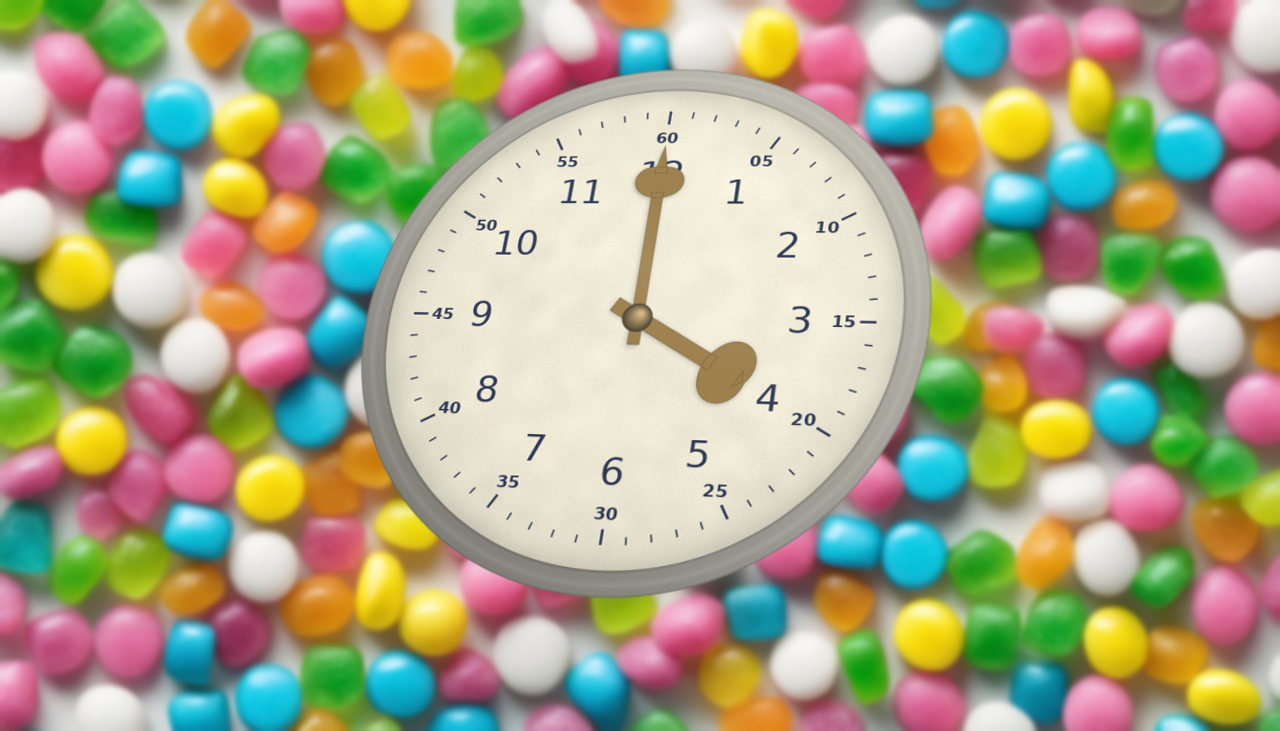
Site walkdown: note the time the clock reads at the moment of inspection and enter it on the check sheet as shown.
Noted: 4:00
